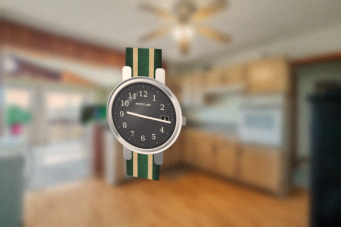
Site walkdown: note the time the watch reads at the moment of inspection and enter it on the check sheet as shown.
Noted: 9:16
